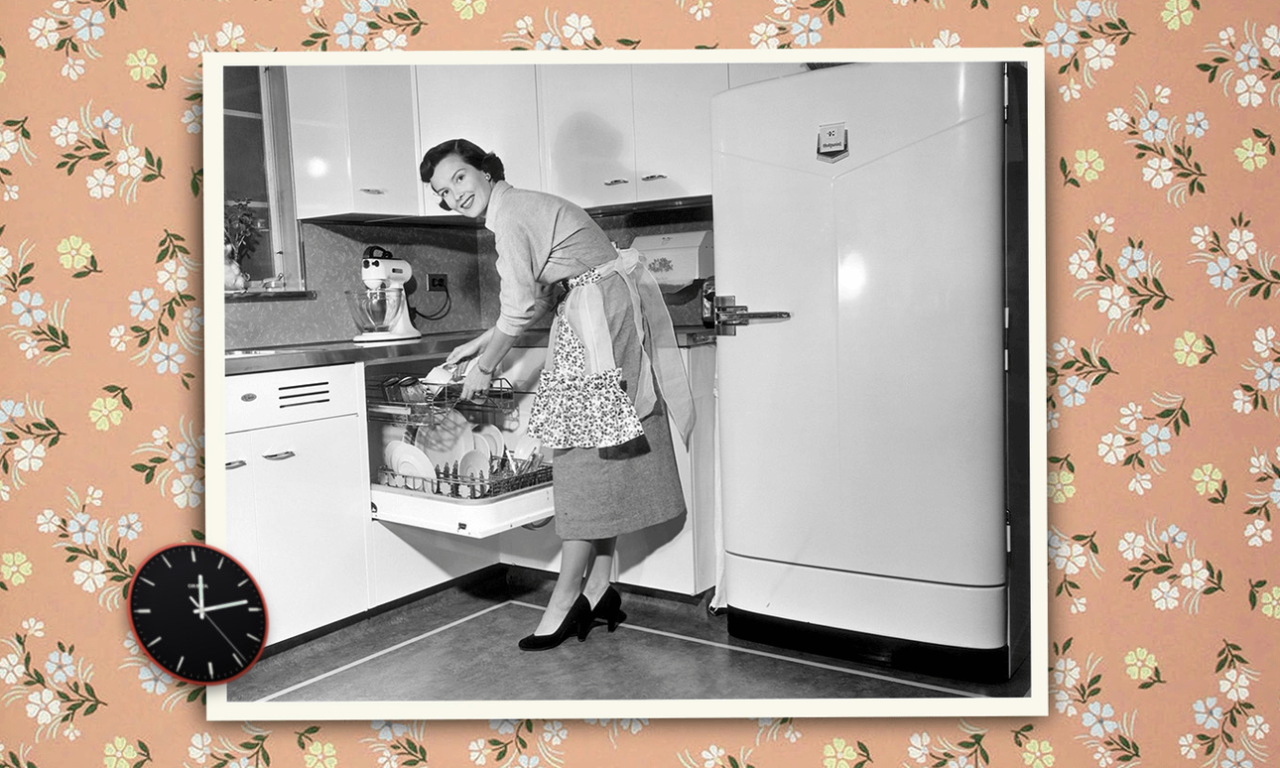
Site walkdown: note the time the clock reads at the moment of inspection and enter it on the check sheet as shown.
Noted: 12:13:24
